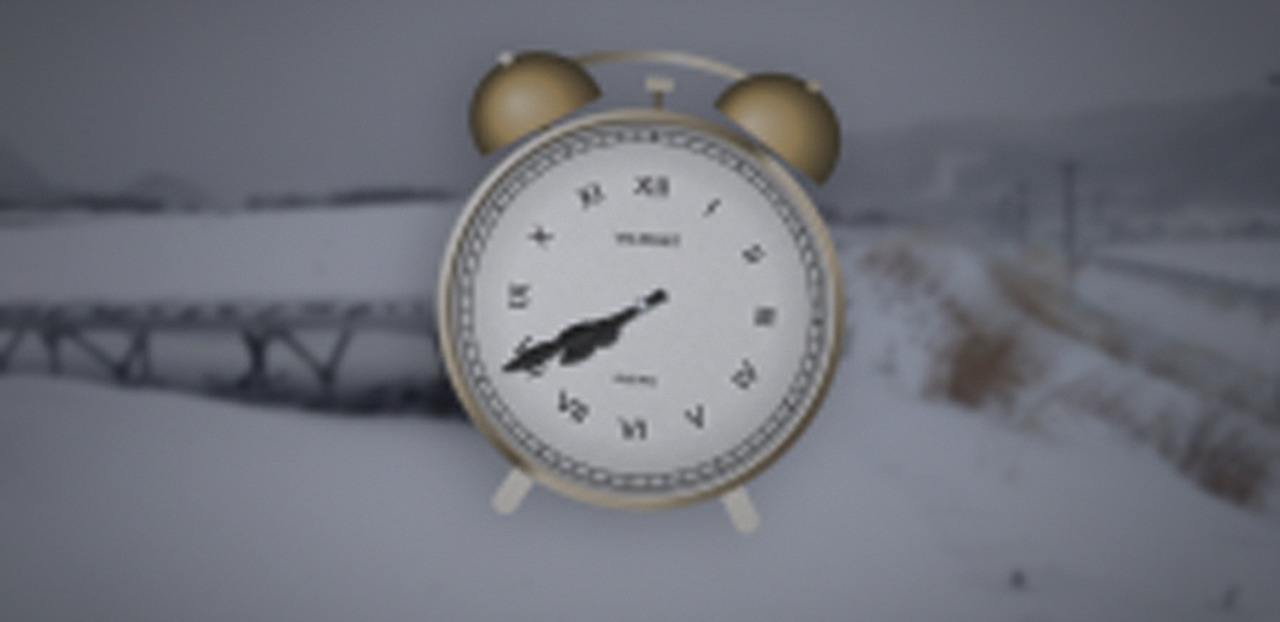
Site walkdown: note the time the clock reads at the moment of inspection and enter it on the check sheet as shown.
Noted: 7:40
